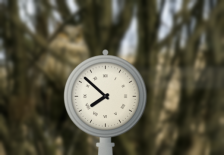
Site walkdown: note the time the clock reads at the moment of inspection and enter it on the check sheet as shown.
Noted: 7:52
